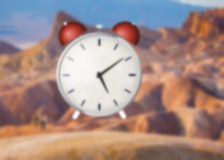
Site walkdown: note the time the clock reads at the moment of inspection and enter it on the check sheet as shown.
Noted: 5:09
